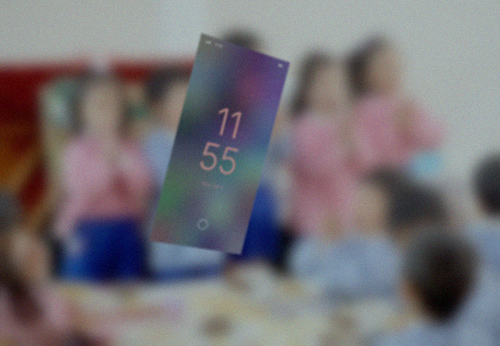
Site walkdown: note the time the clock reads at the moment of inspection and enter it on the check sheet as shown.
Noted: 11:55
